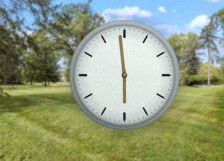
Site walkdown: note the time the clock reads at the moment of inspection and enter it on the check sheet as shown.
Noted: 5:59
